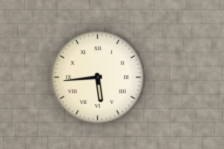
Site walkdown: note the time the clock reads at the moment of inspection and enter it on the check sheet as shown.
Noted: 5:44
